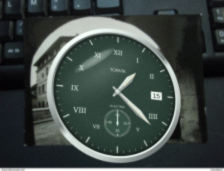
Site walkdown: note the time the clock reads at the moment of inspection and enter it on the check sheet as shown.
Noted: 1:22
